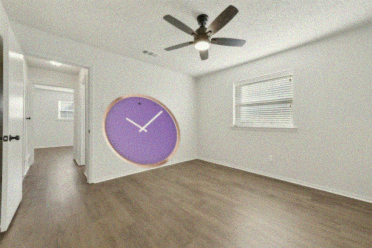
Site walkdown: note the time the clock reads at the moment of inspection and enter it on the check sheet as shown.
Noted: 10:08
